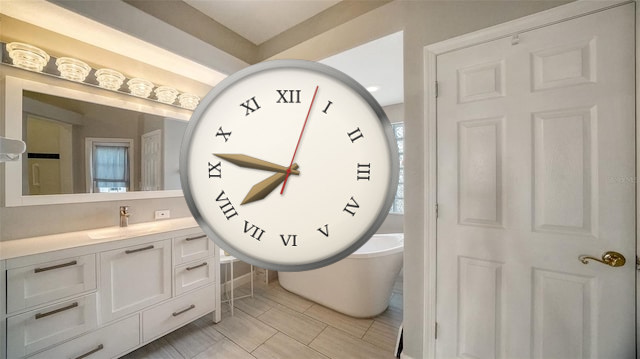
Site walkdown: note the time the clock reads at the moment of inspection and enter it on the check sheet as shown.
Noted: 7:47:03
